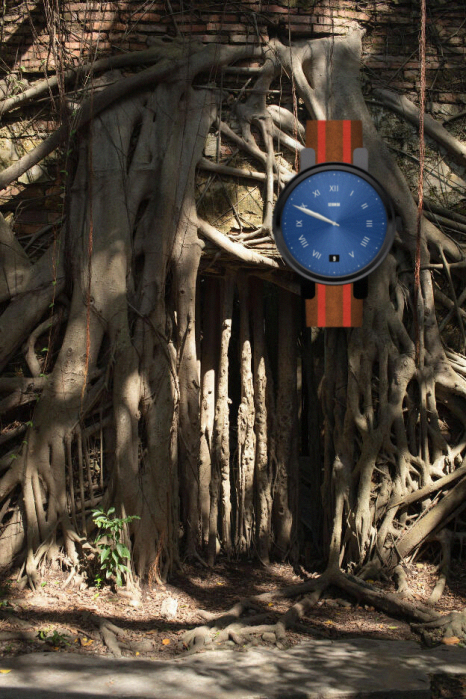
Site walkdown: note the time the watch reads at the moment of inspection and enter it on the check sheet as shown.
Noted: 9:49
